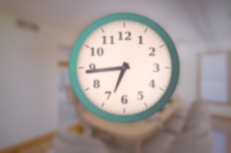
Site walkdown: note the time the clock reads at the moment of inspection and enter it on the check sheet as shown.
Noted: 6:44
